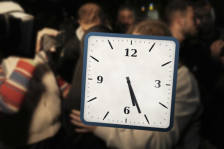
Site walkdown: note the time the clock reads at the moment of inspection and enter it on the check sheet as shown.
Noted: 5:26
